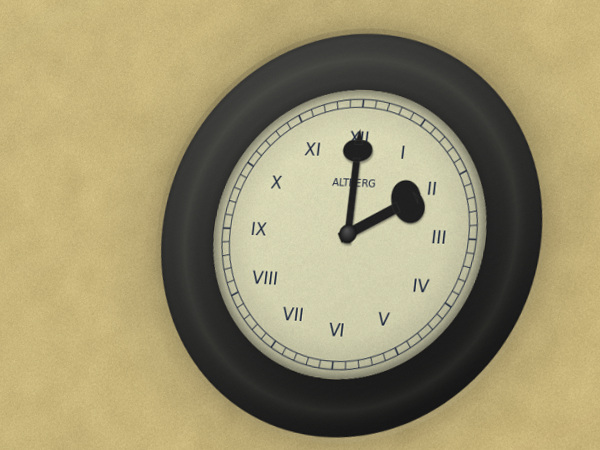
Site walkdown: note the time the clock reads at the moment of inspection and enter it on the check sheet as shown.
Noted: 2:00
